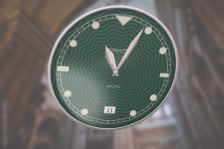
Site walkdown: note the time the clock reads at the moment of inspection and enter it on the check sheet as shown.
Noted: 11:04
